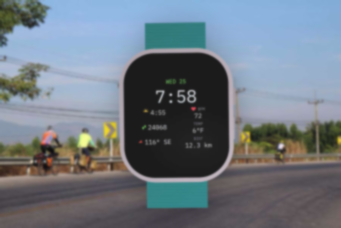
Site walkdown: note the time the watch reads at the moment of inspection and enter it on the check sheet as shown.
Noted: 7:58
